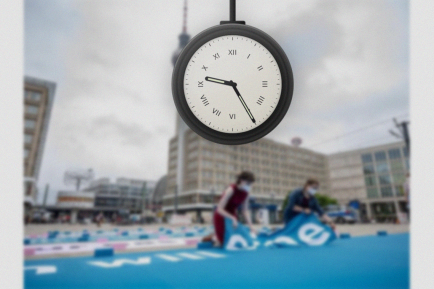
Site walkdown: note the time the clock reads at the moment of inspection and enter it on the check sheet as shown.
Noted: 9:25
